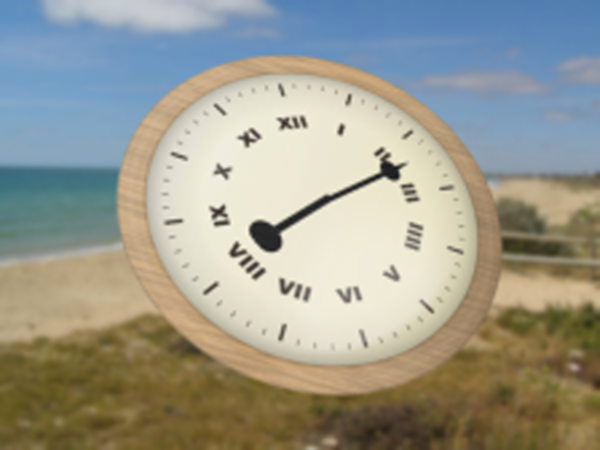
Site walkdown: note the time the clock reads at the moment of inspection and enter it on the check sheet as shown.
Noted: 8:12
